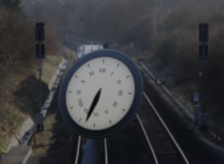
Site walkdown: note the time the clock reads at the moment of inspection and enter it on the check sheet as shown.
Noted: 6:33
